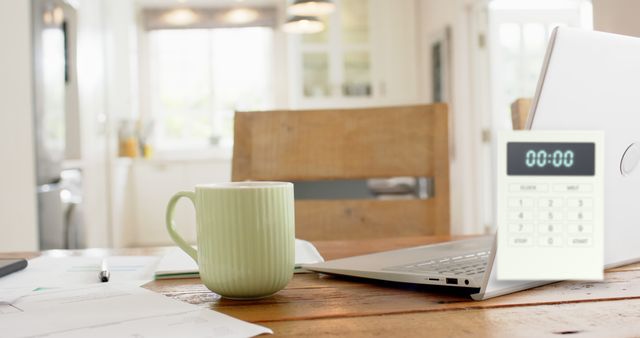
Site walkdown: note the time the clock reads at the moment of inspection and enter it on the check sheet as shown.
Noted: 0:00
